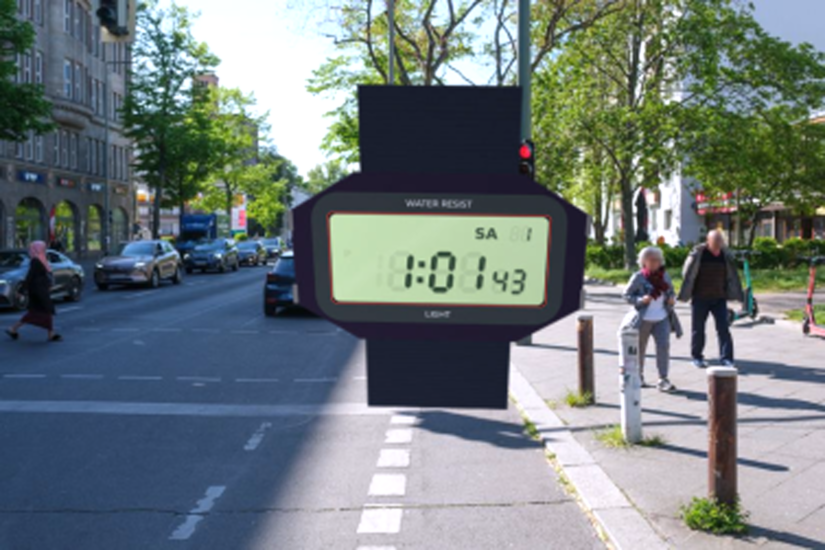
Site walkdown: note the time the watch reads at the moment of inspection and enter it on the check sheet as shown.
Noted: 1:01:43
